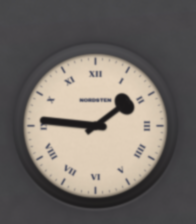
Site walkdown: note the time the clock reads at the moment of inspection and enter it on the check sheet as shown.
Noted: 1:46
